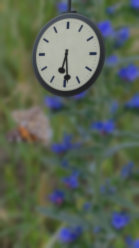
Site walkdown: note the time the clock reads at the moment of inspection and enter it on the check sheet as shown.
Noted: 6:29
